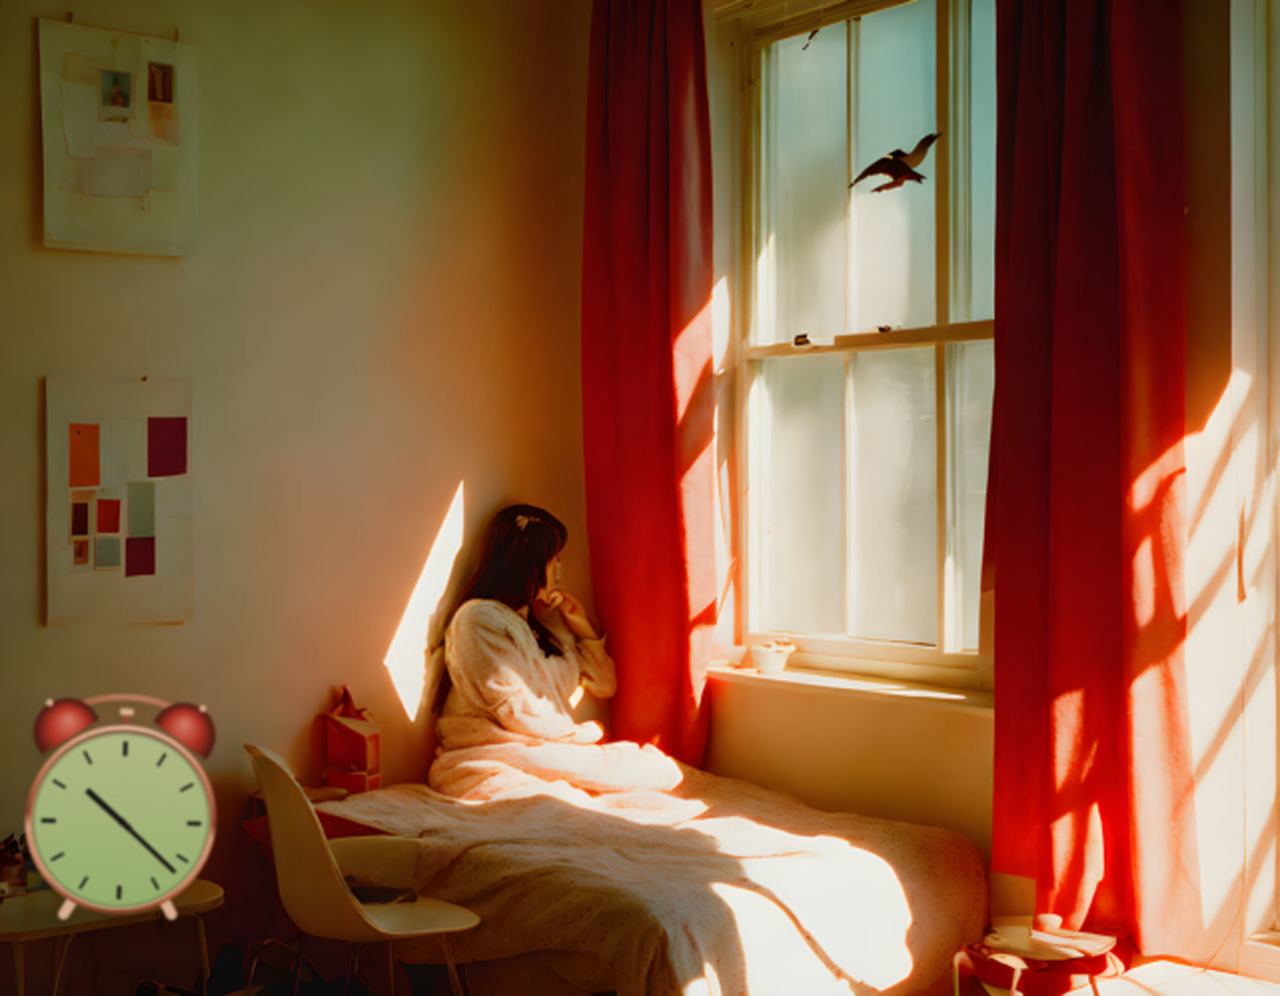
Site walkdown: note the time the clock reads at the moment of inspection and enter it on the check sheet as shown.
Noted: 10:22
